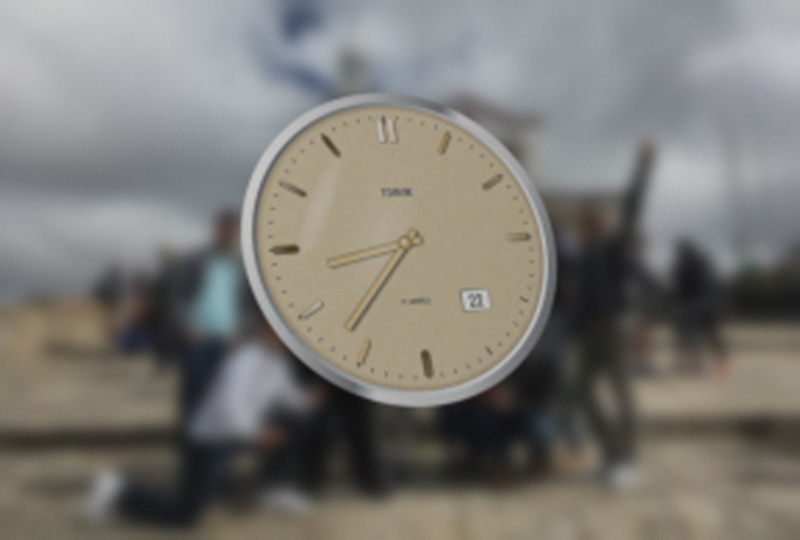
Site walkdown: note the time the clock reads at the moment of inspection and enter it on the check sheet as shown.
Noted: 8:37
